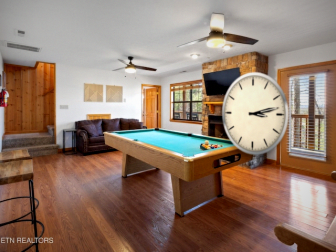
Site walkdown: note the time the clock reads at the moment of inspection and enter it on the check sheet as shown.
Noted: 3:13
